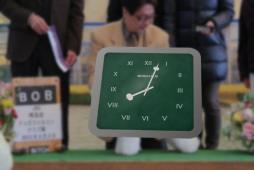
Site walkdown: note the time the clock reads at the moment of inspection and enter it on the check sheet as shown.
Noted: 8:03
